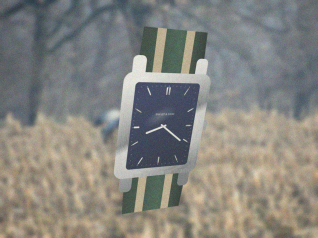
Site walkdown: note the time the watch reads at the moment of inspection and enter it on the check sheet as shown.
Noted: 8:21
